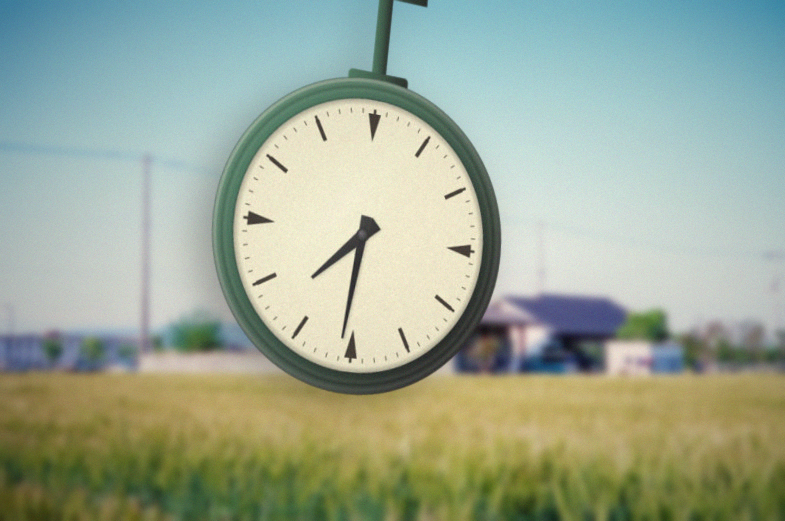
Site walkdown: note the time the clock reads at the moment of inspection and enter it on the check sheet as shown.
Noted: 7:31
